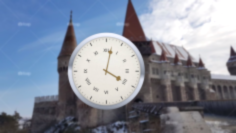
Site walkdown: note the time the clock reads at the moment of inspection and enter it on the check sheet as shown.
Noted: 4:02
